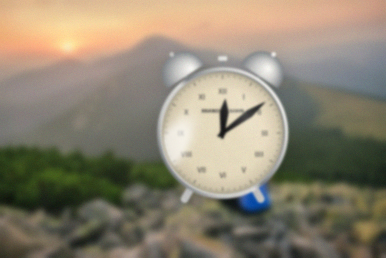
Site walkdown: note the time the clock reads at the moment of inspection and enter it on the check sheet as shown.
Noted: 12:09
